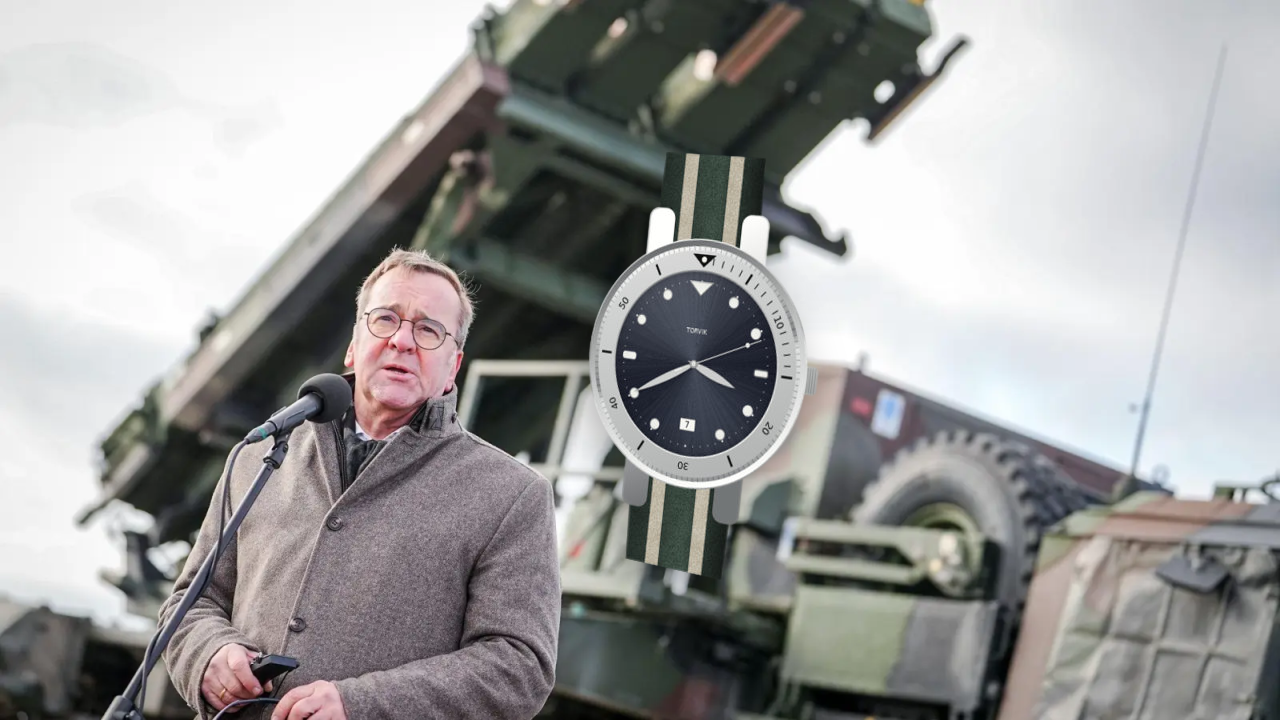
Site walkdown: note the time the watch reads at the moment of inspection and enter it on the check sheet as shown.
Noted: 3:40:11
